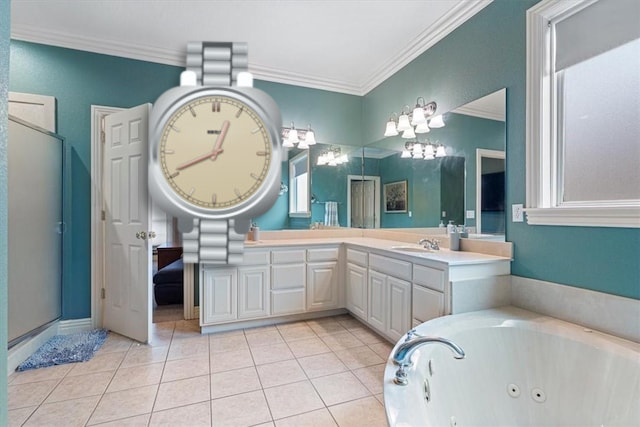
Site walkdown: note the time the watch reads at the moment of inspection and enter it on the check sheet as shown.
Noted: 12:41
